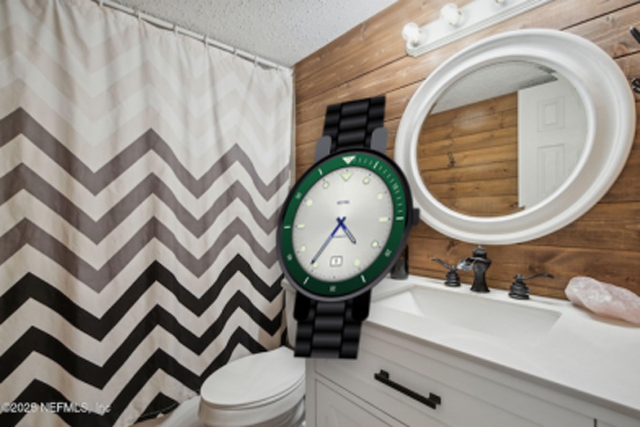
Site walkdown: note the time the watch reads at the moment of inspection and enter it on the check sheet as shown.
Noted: 4:36
